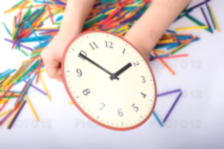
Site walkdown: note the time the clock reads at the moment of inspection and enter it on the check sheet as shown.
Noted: 1:50
